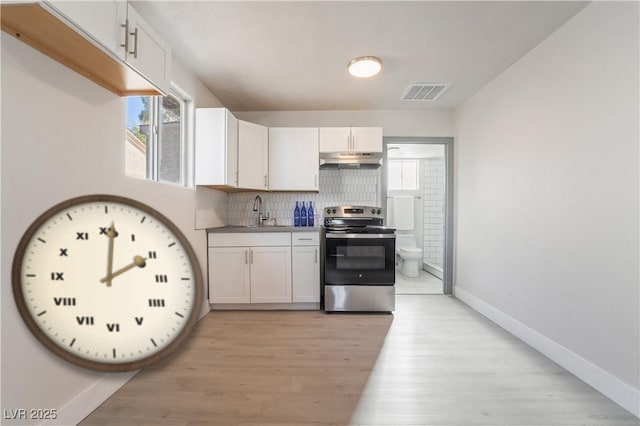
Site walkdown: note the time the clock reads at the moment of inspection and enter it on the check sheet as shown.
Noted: 2:01
